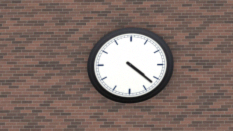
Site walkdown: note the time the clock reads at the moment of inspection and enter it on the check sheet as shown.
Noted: 4:22
